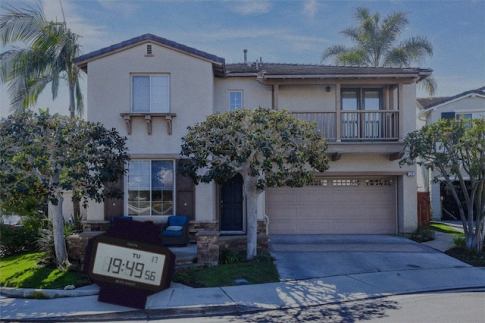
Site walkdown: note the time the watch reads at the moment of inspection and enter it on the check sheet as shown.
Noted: 19:49:56
